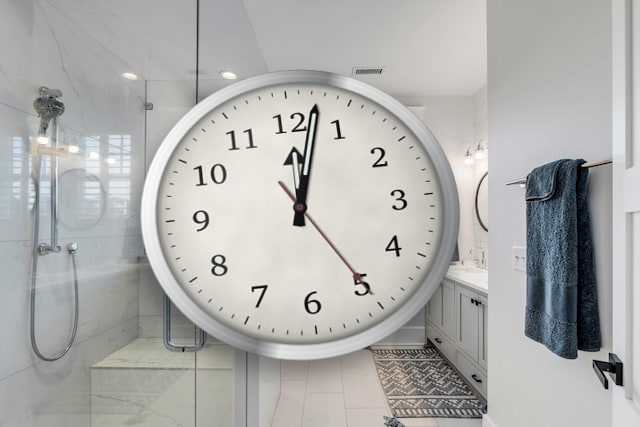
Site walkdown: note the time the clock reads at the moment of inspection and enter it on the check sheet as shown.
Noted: 12:02:25
